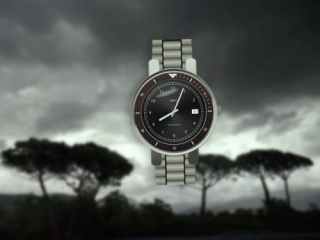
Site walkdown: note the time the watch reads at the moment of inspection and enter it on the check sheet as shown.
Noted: 8:04
